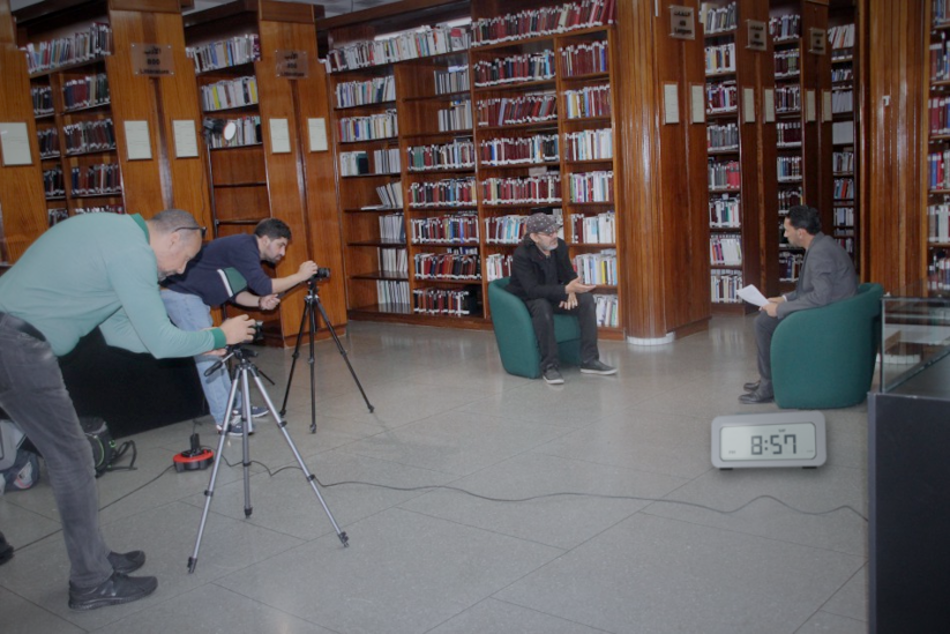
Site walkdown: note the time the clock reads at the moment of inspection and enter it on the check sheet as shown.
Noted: 8:57
